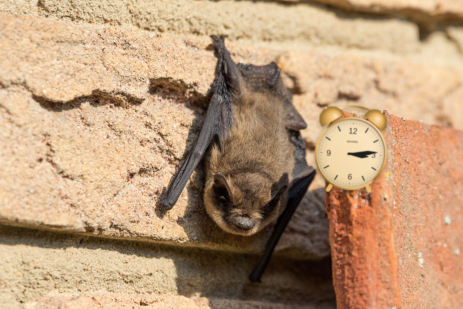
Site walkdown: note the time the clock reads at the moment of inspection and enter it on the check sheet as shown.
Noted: 3:14
